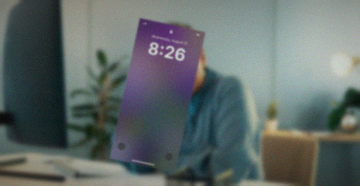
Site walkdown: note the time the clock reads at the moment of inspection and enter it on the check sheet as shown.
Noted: 8:26
